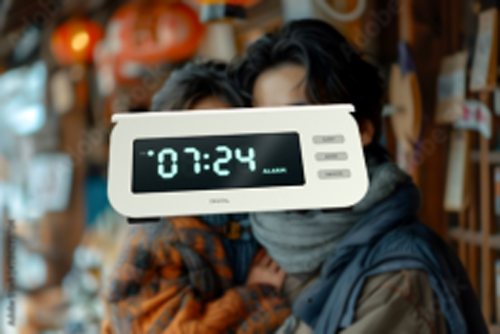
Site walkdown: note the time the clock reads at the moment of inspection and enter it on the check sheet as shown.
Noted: 7:24
